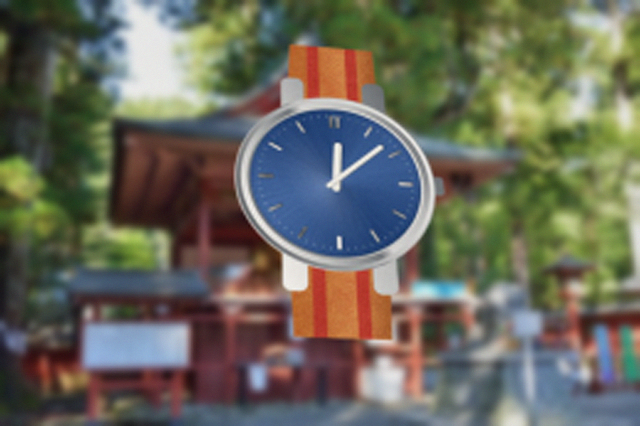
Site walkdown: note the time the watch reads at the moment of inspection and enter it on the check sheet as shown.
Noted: 12:08
